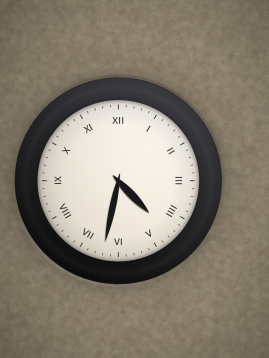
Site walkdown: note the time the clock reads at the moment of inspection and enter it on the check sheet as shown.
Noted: 4:32
